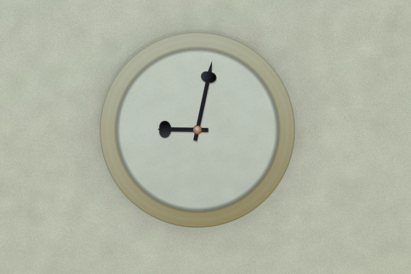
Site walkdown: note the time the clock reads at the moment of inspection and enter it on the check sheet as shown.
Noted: 9:02
